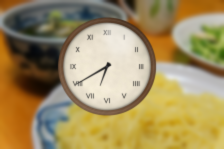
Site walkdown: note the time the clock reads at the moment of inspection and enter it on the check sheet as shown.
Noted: 6:40
